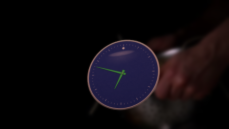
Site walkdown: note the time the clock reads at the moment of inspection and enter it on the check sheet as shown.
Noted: 6:48
